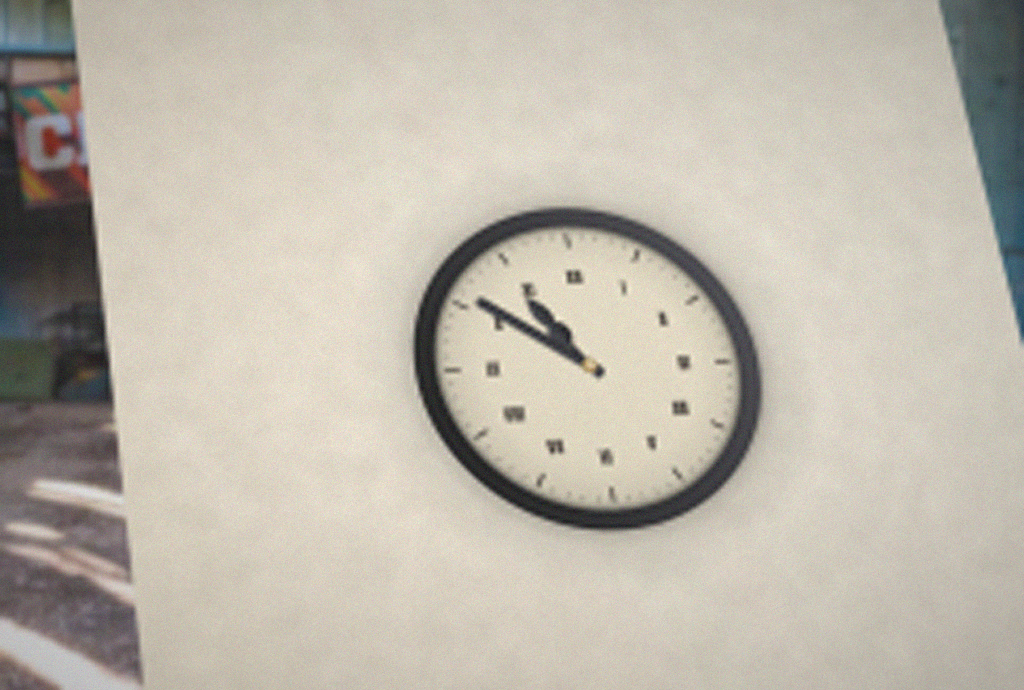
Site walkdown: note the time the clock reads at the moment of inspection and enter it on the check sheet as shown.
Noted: 10:51
